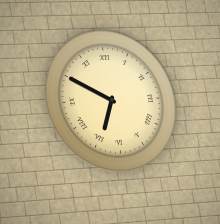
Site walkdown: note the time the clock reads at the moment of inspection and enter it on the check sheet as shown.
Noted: 6:50
